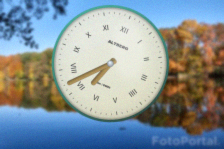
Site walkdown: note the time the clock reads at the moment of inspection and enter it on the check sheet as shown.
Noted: 6:37
